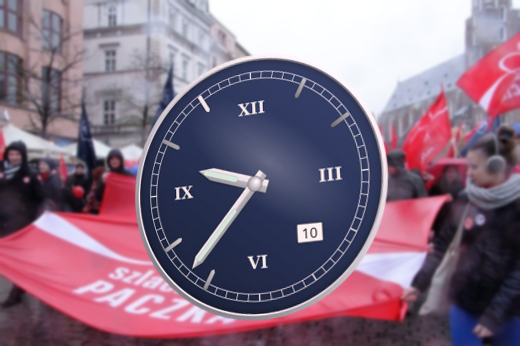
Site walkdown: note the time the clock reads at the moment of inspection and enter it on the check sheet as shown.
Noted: 9:37
